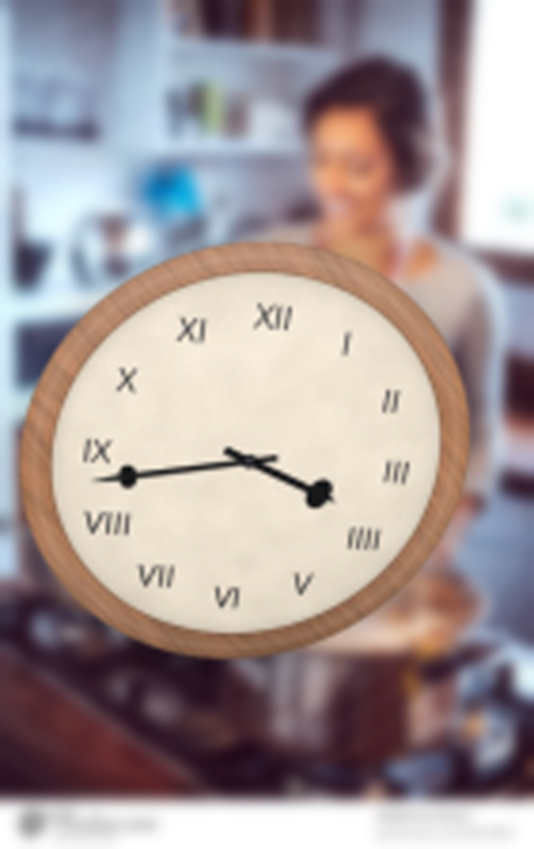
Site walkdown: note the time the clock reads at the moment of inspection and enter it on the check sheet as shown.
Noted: 3:43
